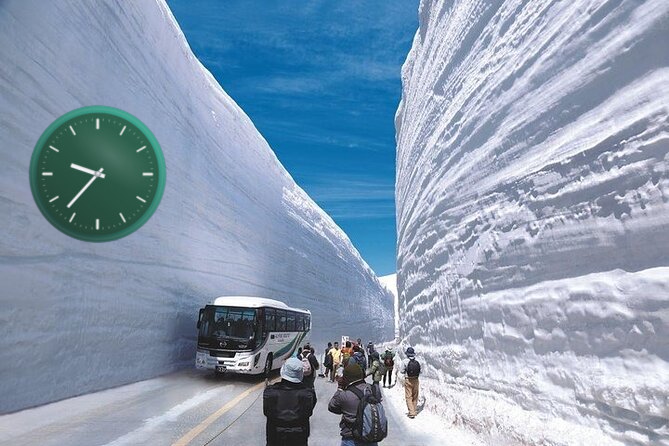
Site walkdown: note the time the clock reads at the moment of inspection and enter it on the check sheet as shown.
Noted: 9:37
